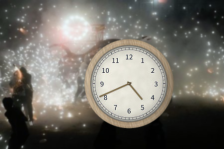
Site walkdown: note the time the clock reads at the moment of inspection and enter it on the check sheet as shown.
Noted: 4:41
